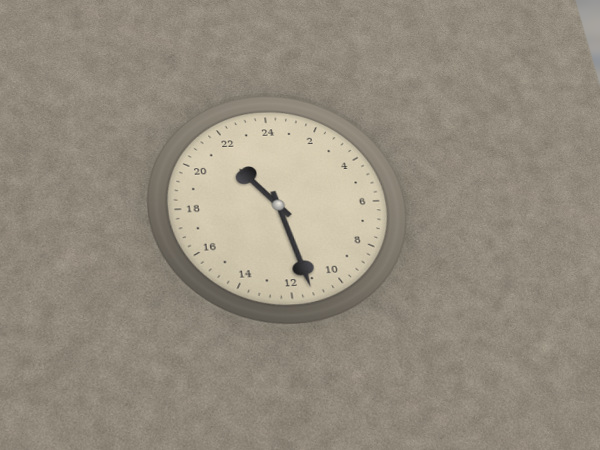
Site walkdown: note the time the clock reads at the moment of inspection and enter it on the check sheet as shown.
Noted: 21:28
